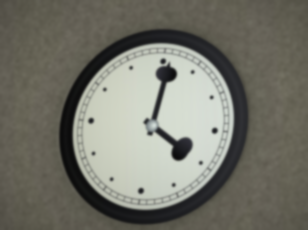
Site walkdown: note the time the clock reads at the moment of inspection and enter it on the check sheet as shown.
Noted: 4:01
